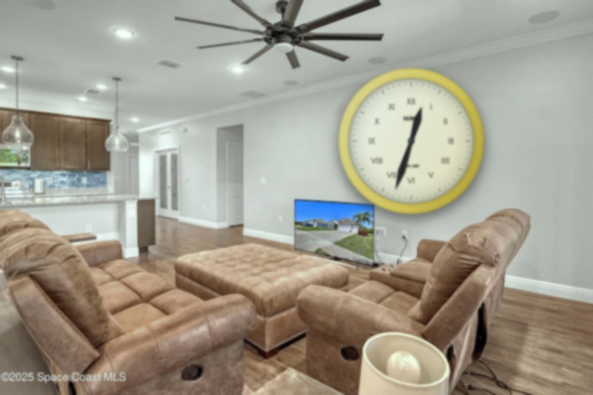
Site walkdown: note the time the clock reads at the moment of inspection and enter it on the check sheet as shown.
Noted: 12:33
